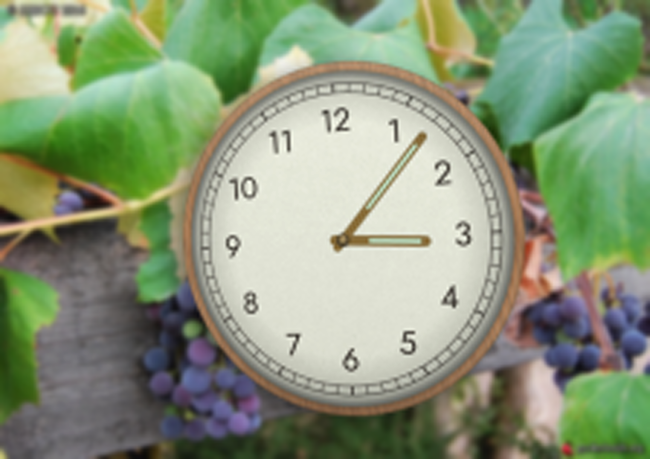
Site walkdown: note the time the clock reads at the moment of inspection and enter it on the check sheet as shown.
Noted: 3:07
